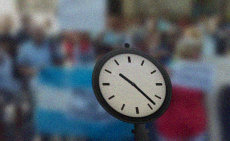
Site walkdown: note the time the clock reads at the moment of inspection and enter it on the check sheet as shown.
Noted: 10:23
